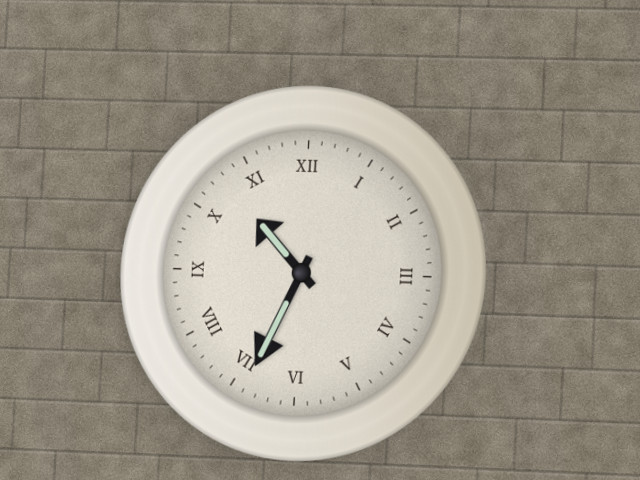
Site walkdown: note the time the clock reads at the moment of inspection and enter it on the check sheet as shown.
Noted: 10:34
